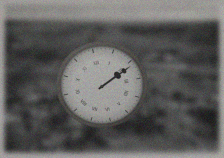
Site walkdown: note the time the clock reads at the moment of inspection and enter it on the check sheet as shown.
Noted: 2:11
